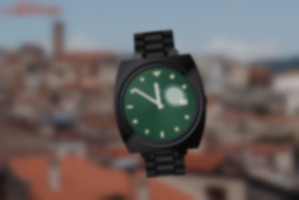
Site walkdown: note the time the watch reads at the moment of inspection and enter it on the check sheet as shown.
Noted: 11:51
